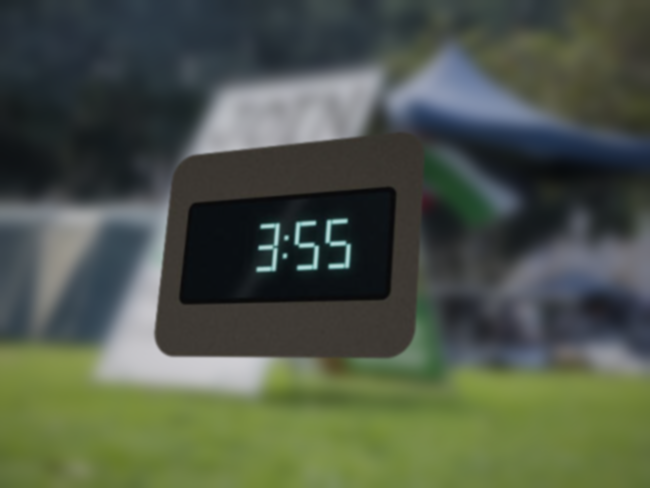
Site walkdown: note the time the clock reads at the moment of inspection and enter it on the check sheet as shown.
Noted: 3:55
